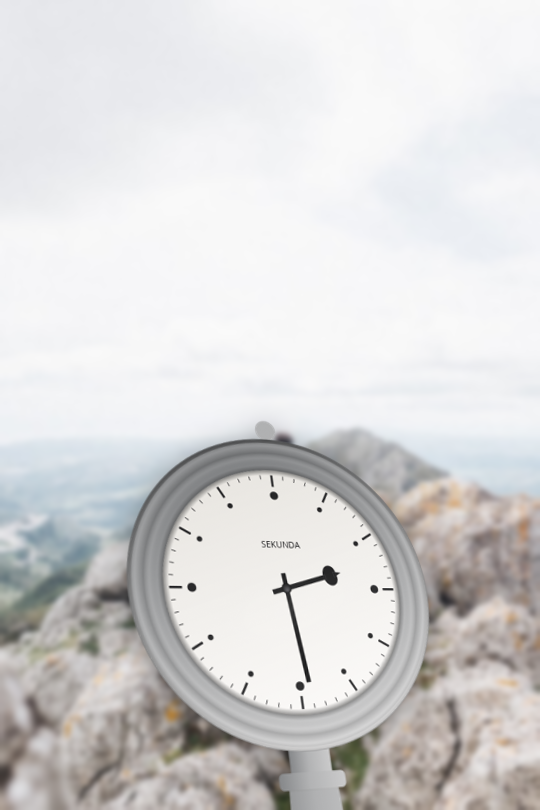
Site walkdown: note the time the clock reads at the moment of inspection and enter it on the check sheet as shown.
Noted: 2:29
